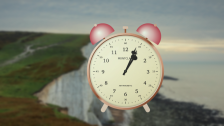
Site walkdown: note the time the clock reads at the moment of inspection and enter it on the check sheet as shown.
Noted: 1:04
